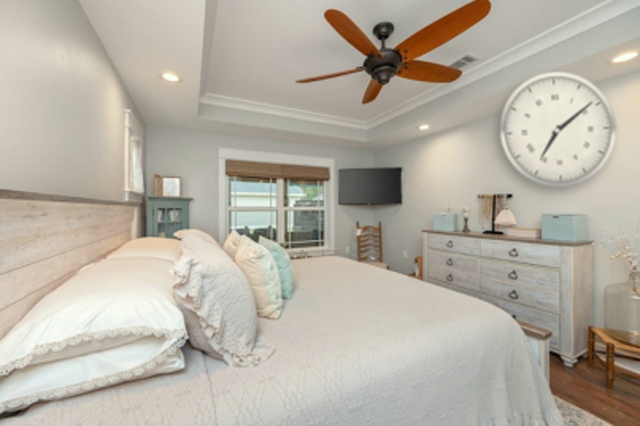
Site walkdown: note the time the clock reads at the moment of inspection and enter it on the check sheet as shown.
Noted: 7:09
